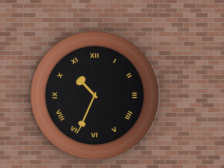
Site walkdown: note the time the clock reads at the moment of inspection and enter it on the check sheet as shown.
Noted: 10:34
